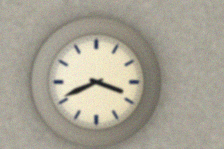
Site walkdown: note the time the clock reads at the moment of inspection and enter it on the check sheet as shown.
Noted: 3:41
